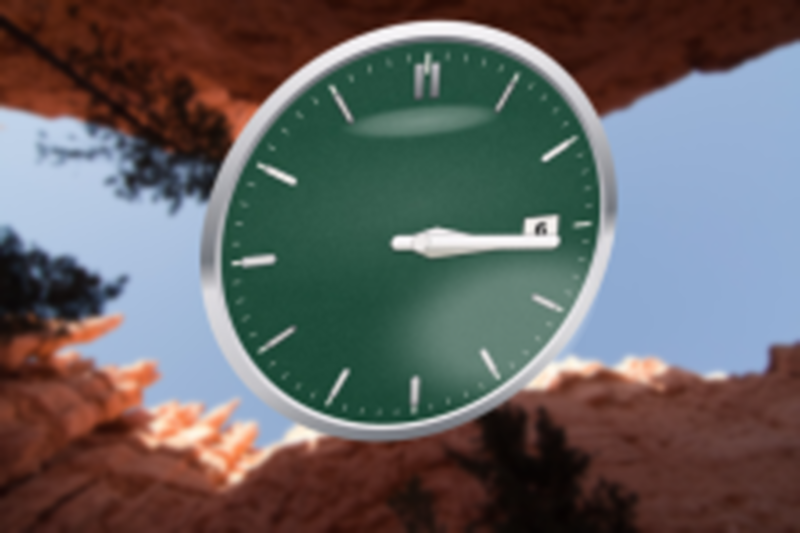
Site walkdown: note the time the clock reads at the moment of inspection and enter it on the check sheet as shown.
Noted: 3:16
